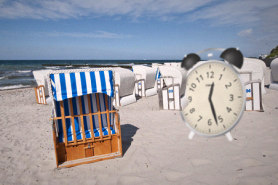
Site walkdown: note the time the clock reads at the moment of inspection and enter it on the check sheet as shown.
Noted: 12:27
